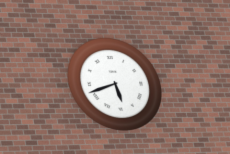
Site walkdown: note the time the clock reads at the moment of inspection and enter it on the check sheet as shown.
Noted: 5:42
